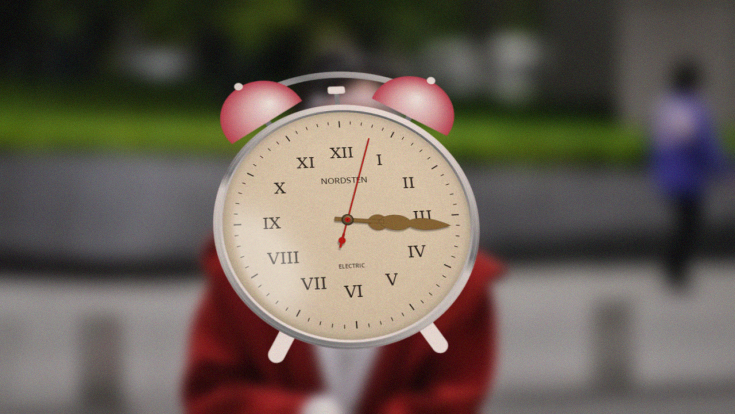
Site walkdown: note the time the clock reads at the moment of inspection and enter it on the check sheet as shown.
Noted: 3:16:03
